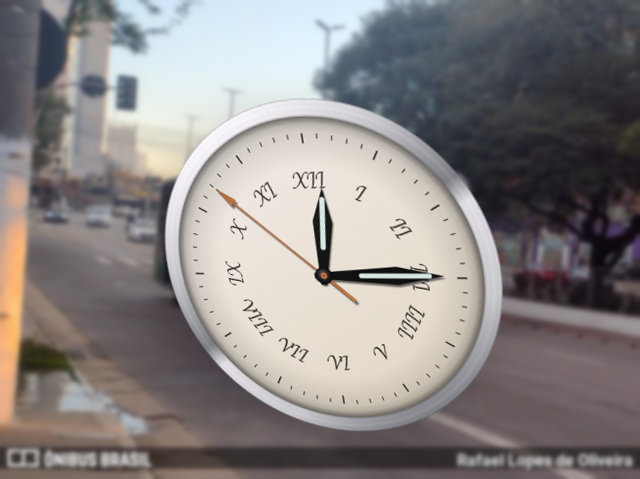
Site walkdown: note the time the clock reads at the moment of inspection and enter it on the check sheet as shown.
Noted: 12:14:52
